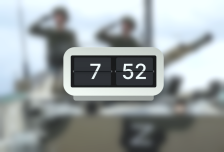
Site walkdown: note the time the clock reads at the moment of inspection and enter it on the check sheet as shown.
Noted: 7:52
